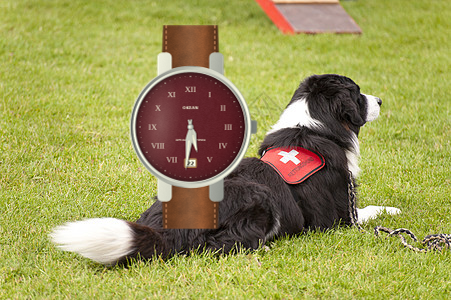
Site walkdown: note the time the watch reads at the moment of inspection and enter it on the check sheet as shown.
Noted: 5:31
